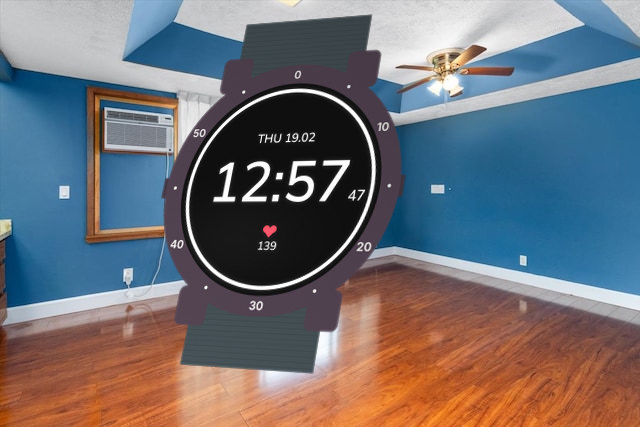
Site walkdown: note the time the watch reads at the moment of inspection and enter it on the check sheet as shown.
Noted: 12:57:47
